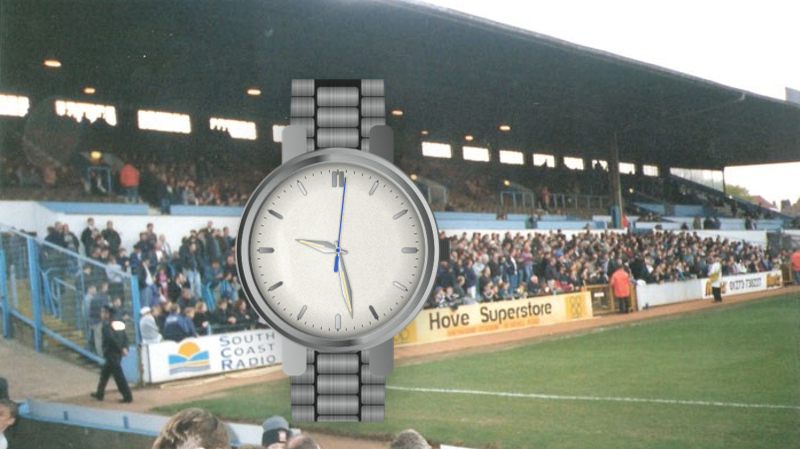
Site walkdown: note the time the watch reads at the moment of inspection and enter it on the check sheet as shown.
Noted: 9:28:01
